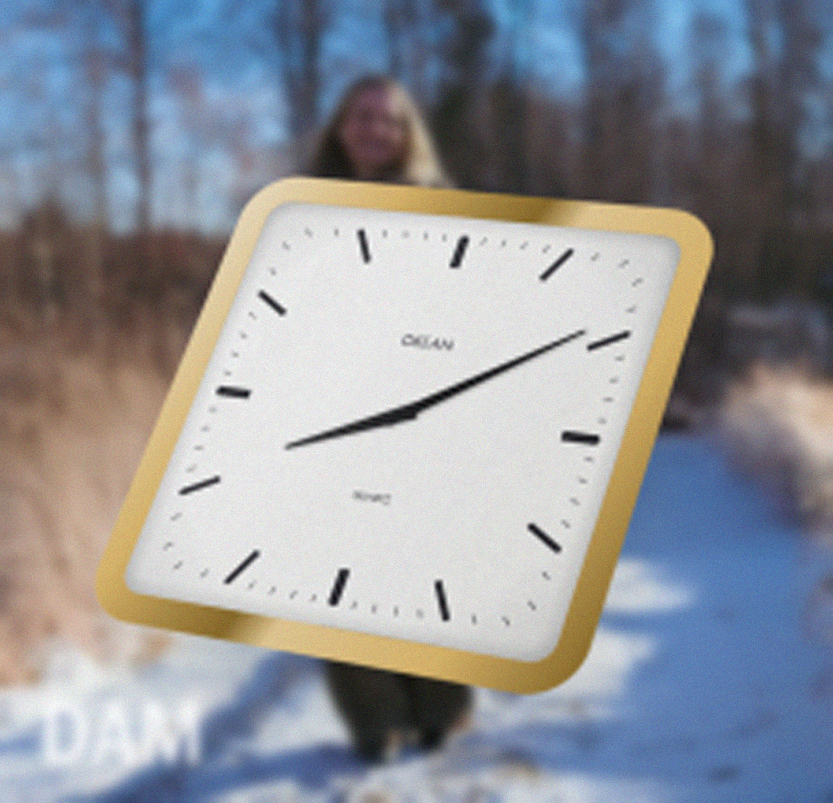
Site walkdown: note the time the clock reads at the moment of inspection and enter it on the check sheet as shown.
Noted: 8:09
